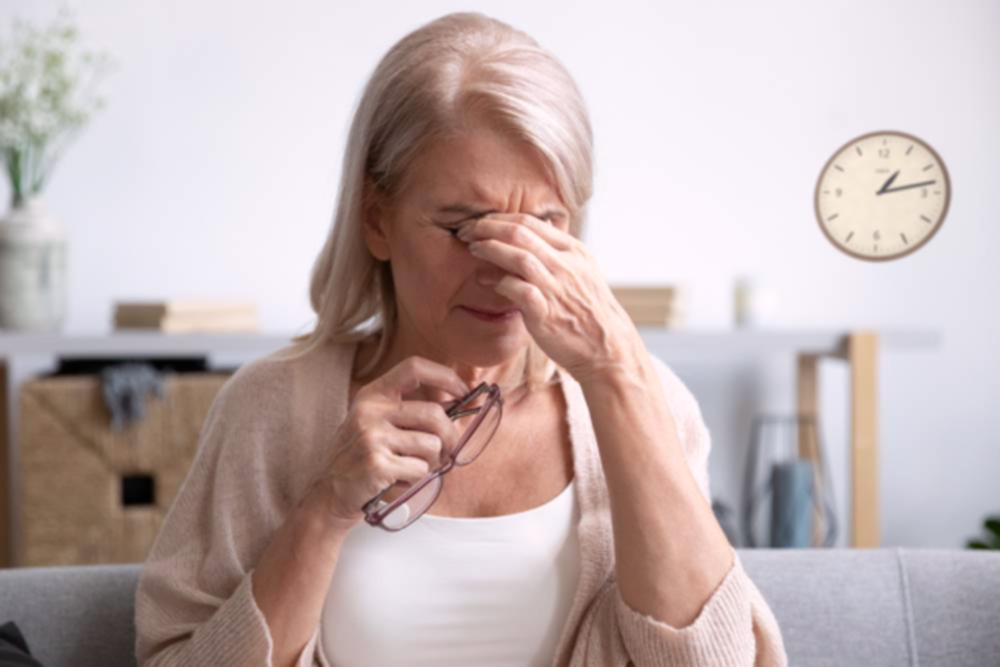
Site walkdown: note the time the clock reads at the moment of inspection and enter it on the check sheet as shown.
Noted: 1:13
